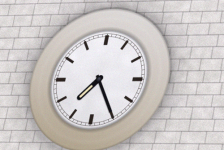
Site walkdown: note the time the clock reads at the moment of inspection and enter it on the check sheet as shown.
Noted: 7:25
